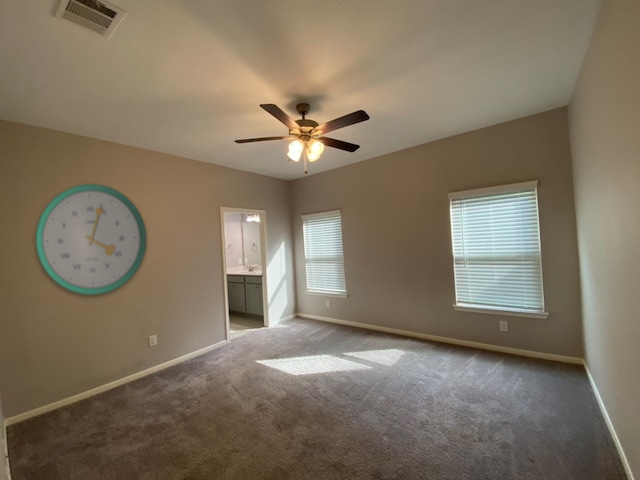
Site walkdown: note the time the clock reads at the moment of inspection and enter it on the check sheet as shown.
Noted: 4:03
